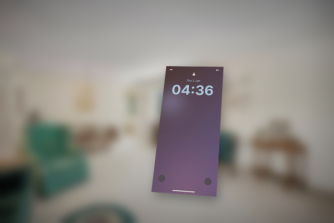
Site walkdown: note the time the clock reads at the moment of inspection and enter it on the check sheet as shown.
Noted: 4:36
